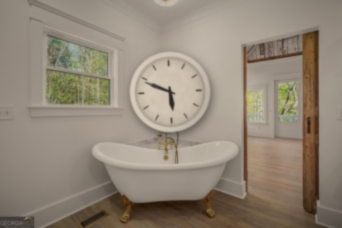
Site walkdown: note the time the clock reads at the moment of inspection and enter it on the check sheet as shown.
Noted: 5:49
